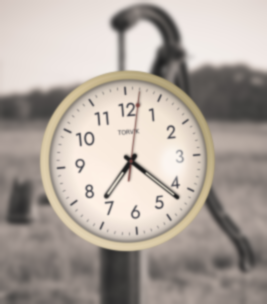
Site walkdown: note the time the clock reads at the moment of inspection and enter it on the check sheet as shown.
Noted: 7:22:02
